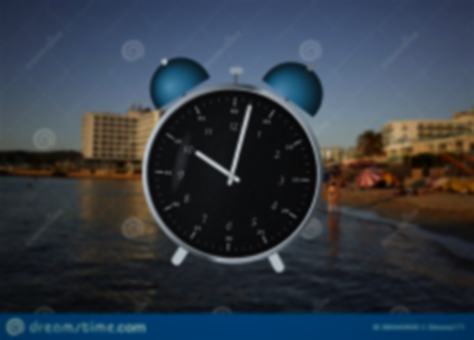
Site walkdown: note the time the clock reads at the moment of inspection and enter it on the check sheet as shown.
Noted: 10:02
